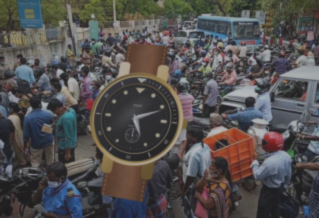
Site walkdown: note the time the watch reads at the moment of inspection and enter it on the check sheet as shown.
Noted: 5:11
